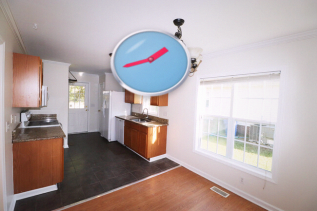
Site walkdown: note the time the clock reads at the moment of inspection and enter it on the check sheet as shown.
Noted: 1:42
